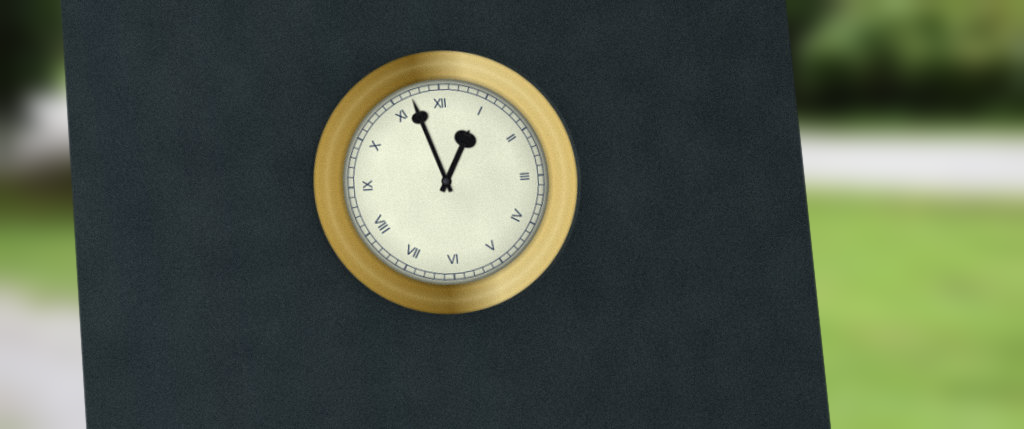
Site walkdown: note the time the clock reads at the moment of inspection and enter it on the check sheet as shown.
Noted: 12:57
